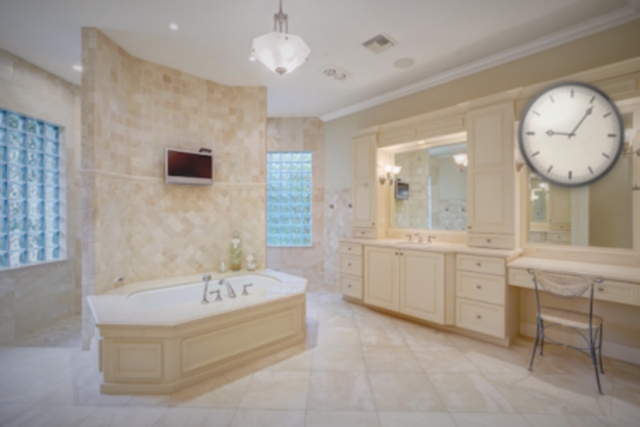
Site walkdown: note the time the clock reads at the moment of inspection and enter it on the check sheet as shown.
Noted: 9:06
